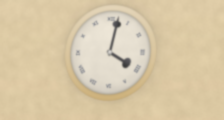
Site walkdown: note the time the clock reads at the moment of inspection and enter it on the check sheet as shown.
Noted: 4:02
